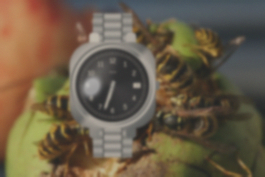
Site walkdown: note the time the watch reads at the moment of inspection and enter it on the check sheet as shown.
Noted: 6:33
